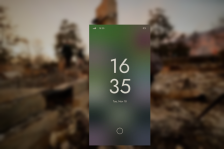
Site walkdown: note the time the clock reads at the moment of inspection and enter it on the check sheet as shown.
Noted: 16:35
